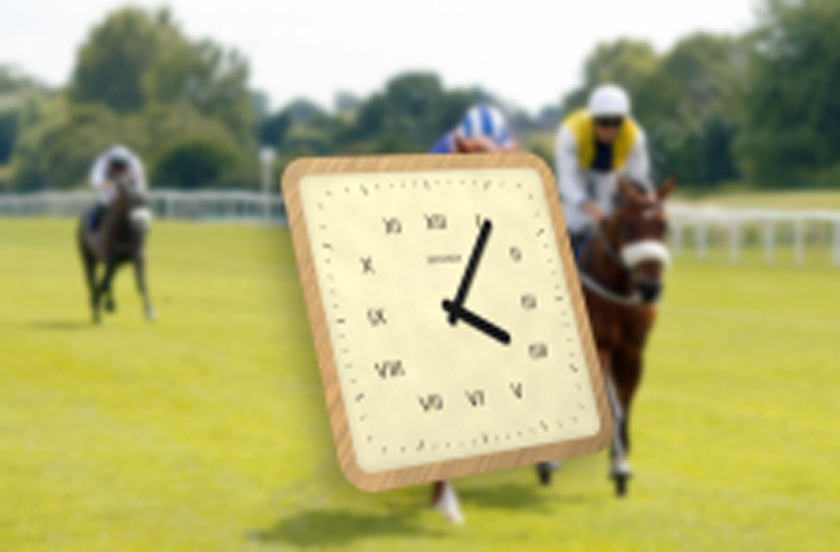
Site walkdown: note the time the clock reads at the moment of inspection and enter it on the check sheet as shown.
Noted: 4:06
